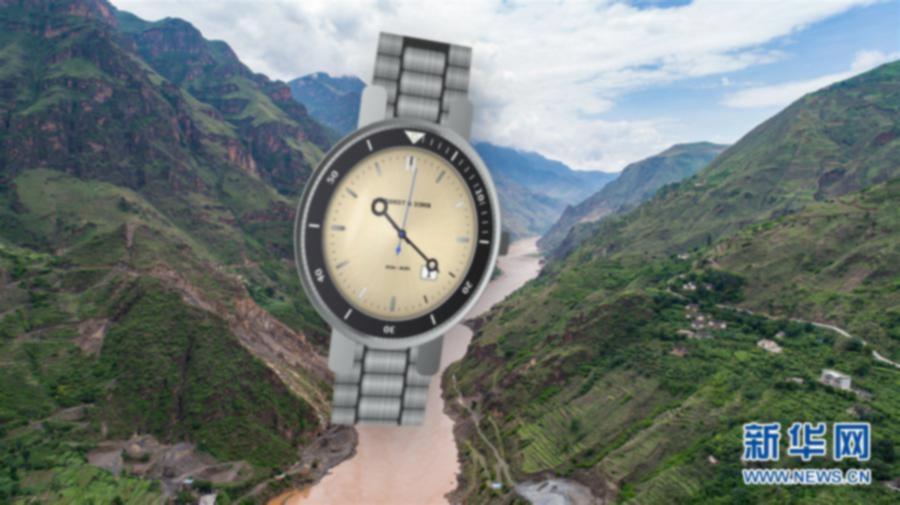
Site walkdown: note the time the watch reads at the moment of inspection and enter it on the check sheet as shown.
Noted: 10:21:01
